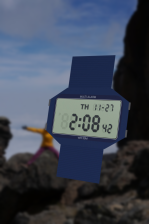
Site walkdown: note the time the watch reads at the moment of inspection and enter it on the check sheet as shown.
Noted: 2:08:42
